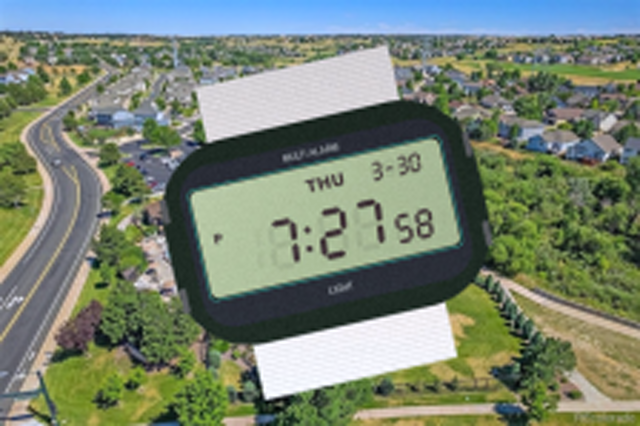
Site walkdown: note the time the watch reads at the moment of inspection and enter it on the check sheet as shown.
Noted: 7:27:58
